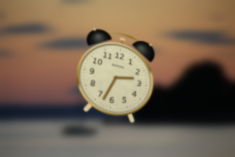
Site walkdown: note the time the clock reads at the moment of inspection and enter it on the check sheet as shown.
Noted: 2:33
